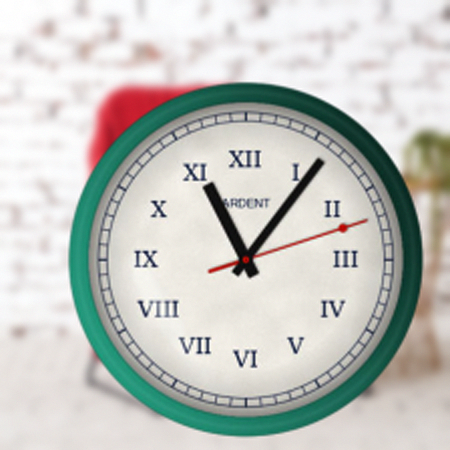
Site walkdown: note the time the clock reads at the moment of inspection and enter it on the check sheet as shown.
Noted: 11:06:12
